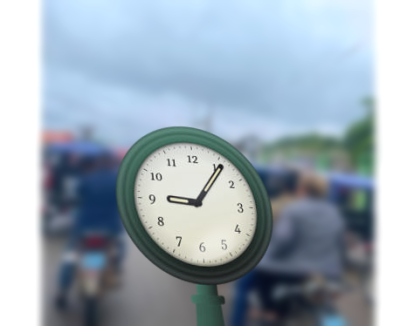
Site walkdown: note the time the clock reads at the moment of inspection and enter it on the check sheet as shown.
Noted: 9:06
